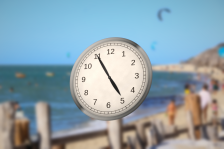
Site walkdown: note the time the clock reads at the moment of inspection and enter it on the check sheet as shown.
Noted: 4:55
